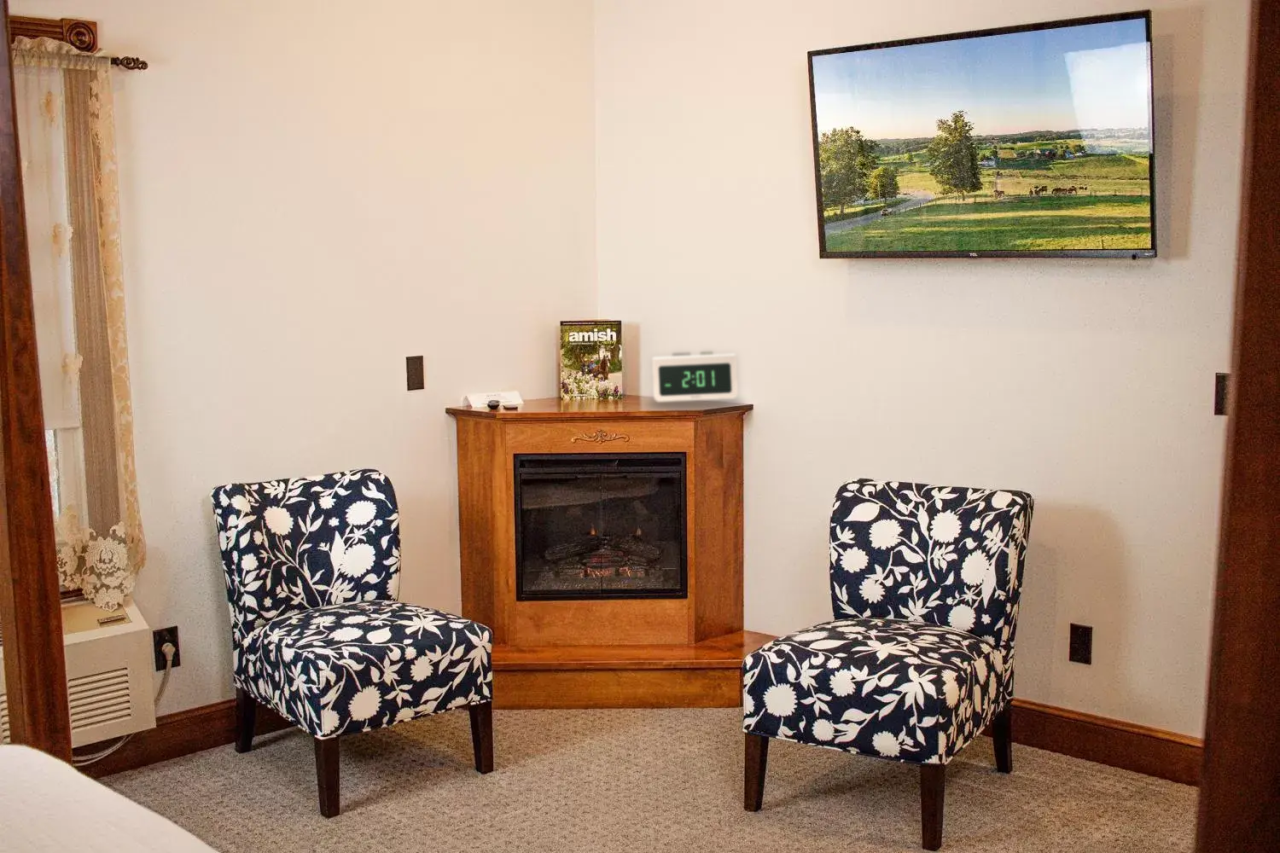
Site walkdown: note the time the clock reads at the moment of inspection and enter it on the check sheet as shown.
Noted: 2:01
